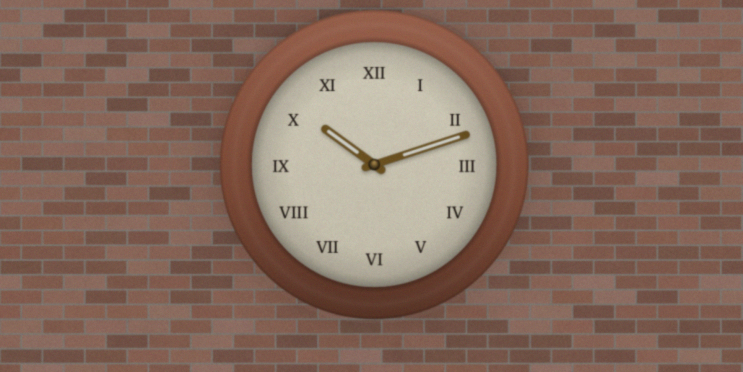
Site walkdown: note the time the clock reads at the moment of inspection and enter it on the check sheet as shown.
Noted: 10:12
